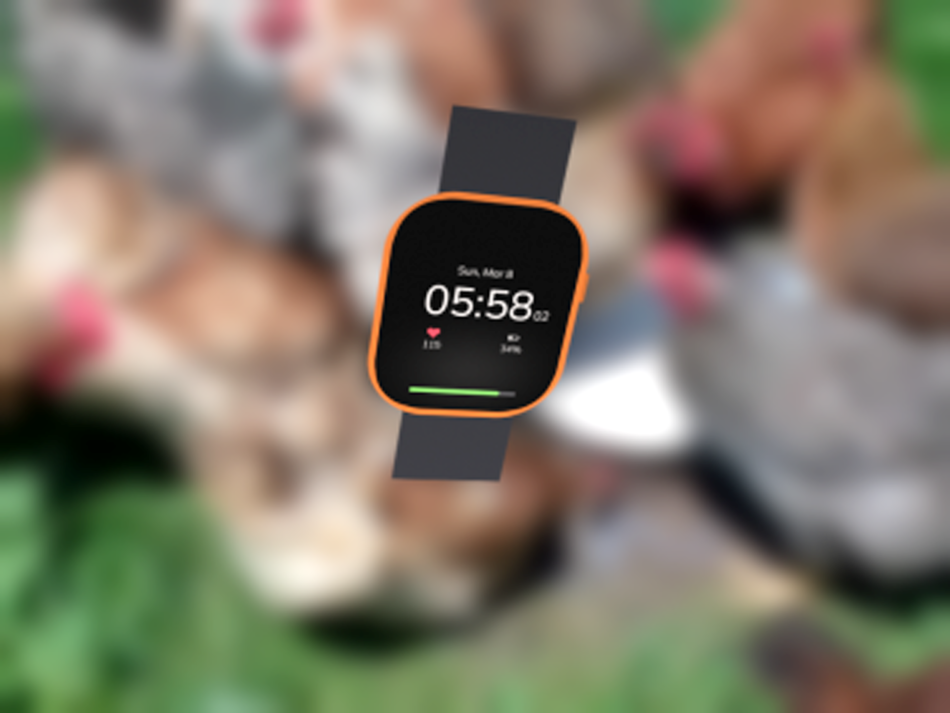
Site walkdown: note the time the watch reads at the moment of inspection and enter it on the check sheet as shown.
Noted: 5:58
